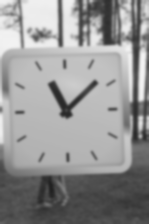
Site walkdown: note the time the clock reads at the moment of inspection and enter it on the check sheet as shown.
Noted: 11:08
